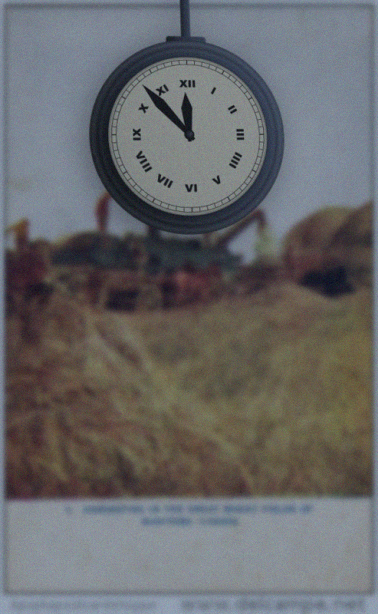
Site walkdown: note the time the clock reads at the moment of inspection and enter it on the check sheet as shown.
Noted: 11:53
